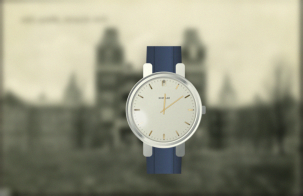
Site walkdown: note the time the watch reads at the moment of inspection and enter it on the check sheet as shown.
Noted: 12:09
